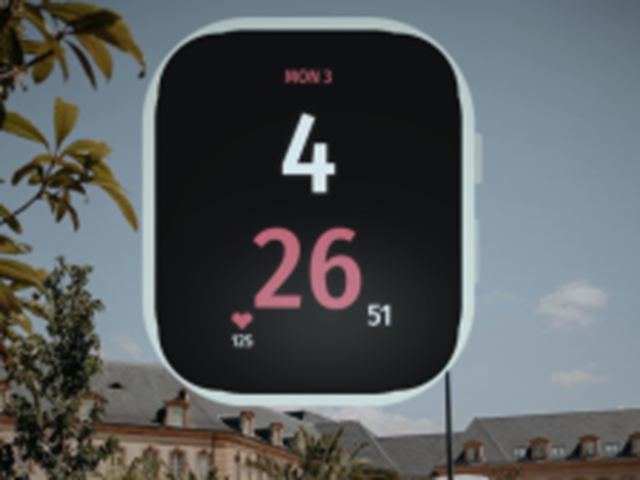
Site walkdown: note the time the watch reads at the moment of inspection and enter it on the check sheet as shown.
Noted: 4:26:51
